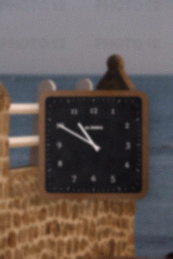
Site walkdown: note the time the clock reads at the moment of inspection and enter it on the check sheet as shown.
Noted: 10:50
